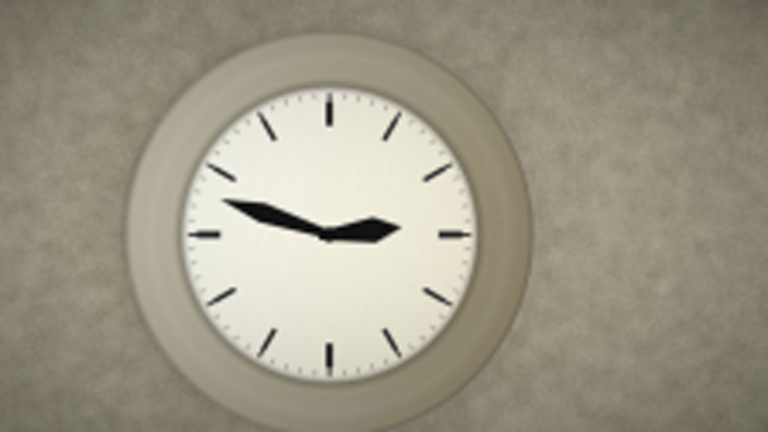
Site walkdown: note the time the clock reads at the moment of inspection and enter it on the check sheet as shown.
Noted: 2:48
